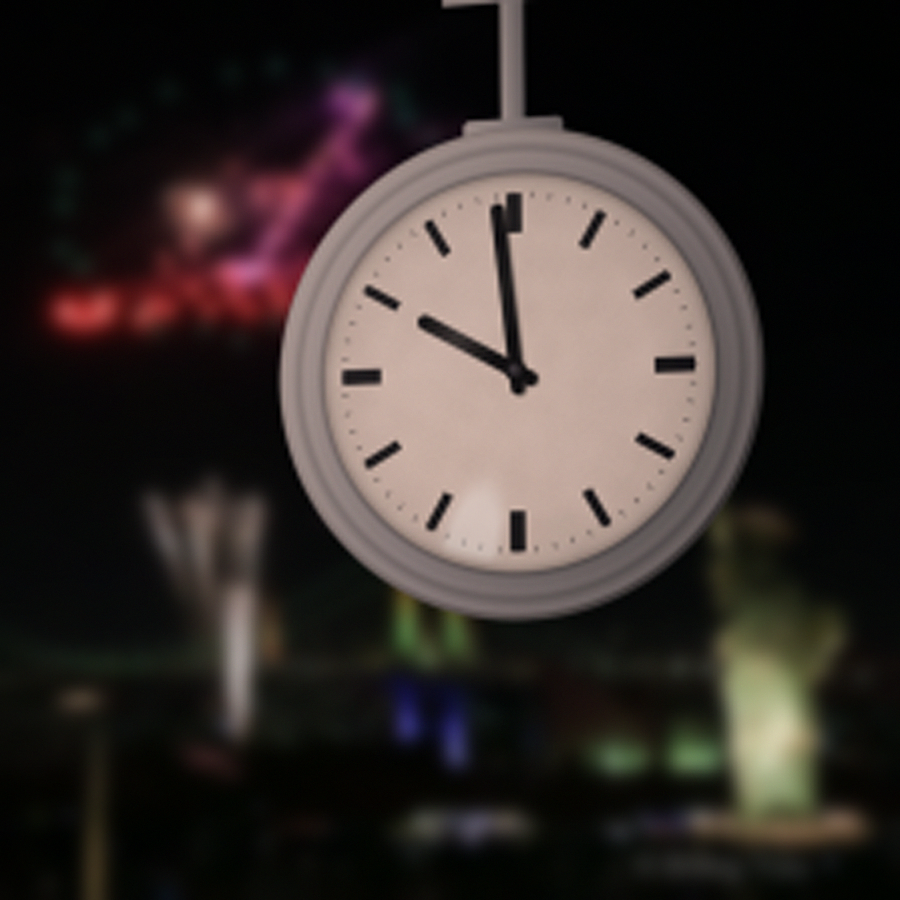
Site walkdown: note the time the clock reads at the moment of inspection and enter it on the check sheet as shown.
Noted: 9:59
